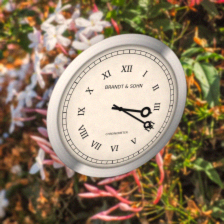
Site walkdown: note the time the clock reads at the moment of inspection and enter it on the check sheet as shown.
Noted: 3:20
